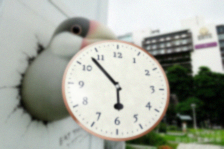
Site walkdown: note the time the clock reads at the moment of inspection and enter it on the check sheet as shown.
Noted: 5:53
